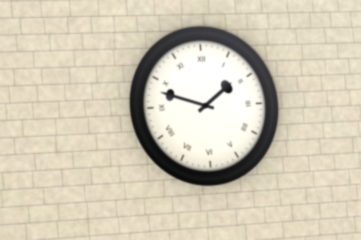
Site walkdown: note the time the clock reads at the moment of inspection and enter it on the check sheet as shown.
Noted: 1:48
